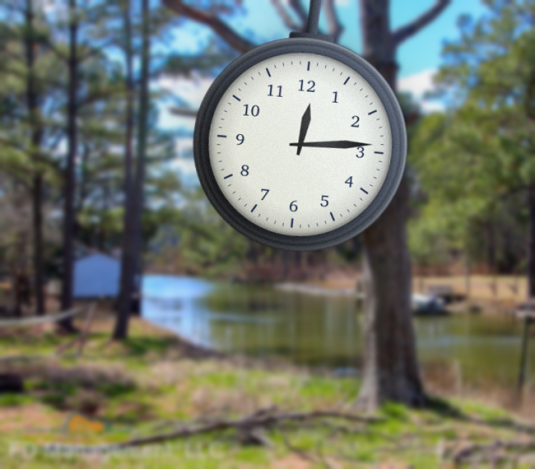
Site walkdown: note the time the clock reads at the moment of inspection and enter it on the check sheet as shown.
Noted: 12:14
